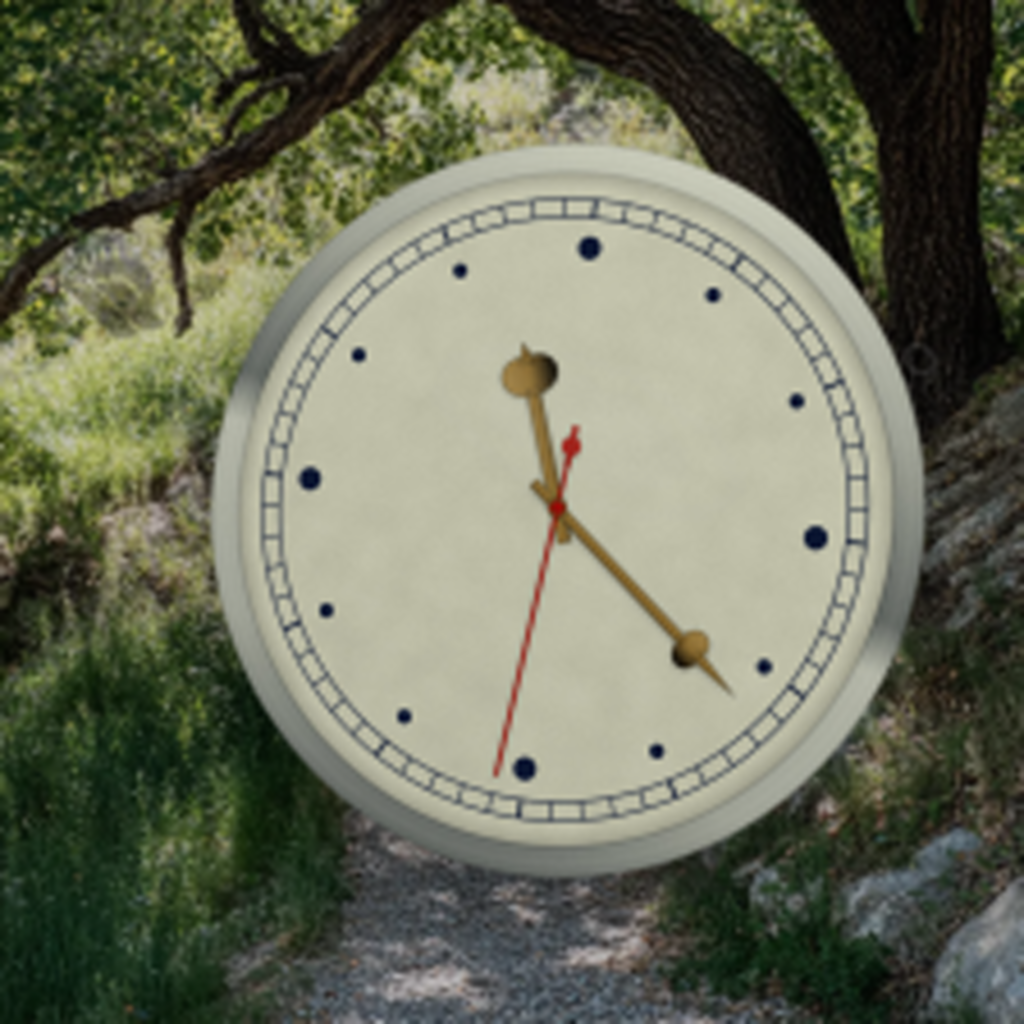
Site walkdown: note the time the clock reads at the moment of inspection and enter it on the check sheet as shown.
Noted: 11:21:31
